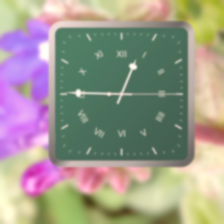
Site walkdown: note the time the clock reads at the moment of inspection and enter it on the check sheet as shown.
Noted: 12:45:15
